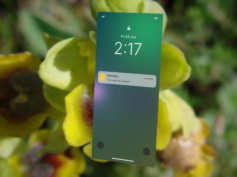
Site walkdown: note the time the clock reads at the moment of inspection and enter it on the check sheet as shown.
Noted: 2:17
